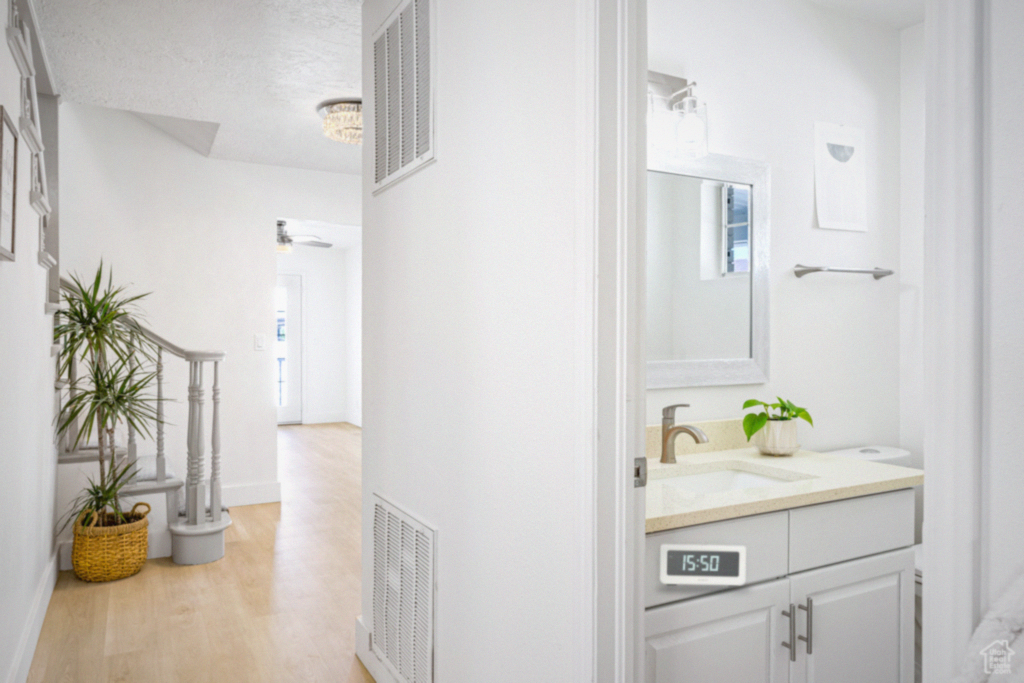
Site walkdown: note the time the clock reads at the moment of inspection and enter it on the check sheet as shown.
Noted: 15:50
